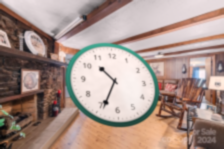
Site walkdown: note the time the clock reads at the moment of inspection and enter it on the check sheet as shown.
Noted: 10:34
